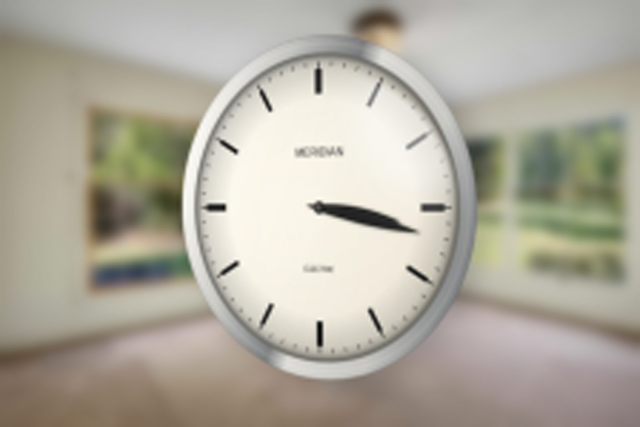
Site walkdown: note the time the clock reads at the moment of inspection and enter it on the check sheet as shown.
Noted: 3:17
